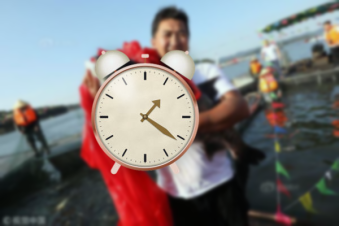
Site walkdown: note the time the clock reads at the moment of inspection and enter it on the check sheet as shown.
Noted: 1:21
